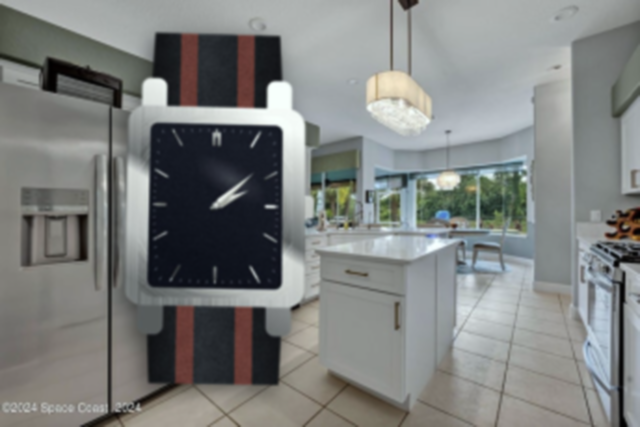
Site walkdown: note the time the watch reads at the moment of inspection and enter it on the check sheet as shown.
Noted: 2:08
